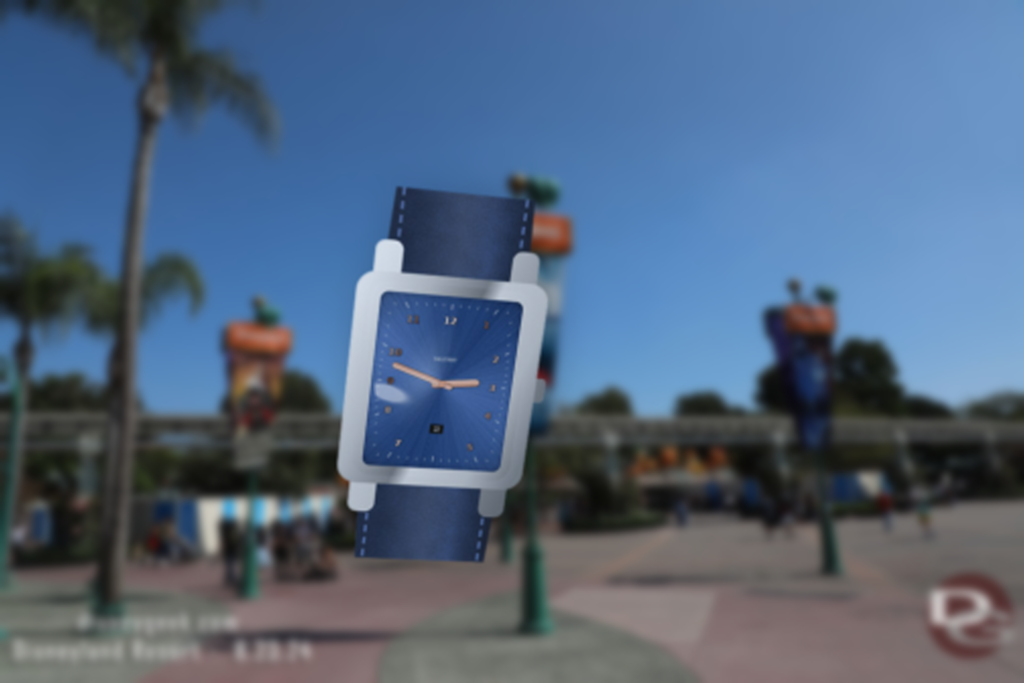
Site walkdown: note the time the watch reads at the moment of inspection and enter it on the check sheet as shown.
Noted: 2:48
